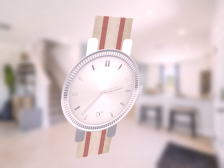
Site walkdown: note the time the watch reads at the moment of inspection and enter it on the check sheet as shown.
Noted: 2:37
